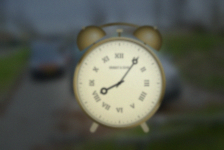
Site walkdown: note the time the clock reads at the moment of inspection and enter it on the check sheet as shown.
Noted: 8:06
